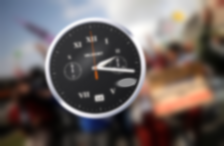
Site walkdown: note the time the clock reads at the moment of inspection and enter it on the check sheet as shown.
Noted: 2:17
